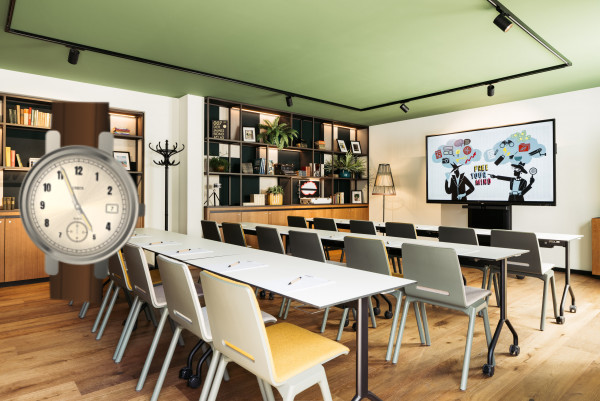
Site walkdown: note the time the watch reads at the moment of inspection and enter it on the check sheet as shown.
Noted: 4:56
